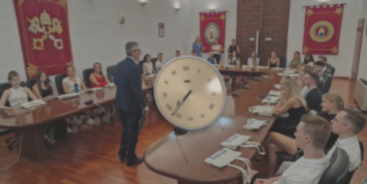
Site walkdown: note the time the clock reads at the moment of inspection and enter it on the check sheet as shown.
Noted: 7:37
